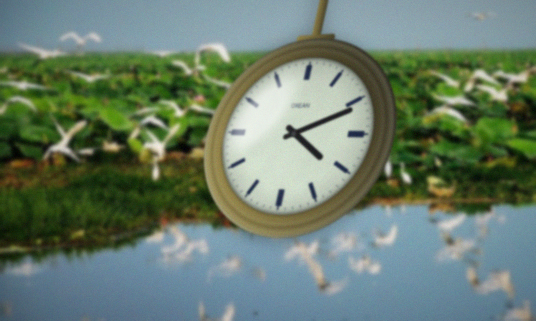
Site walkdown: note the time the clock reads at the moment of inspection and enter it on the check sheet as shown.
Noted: 4:11
